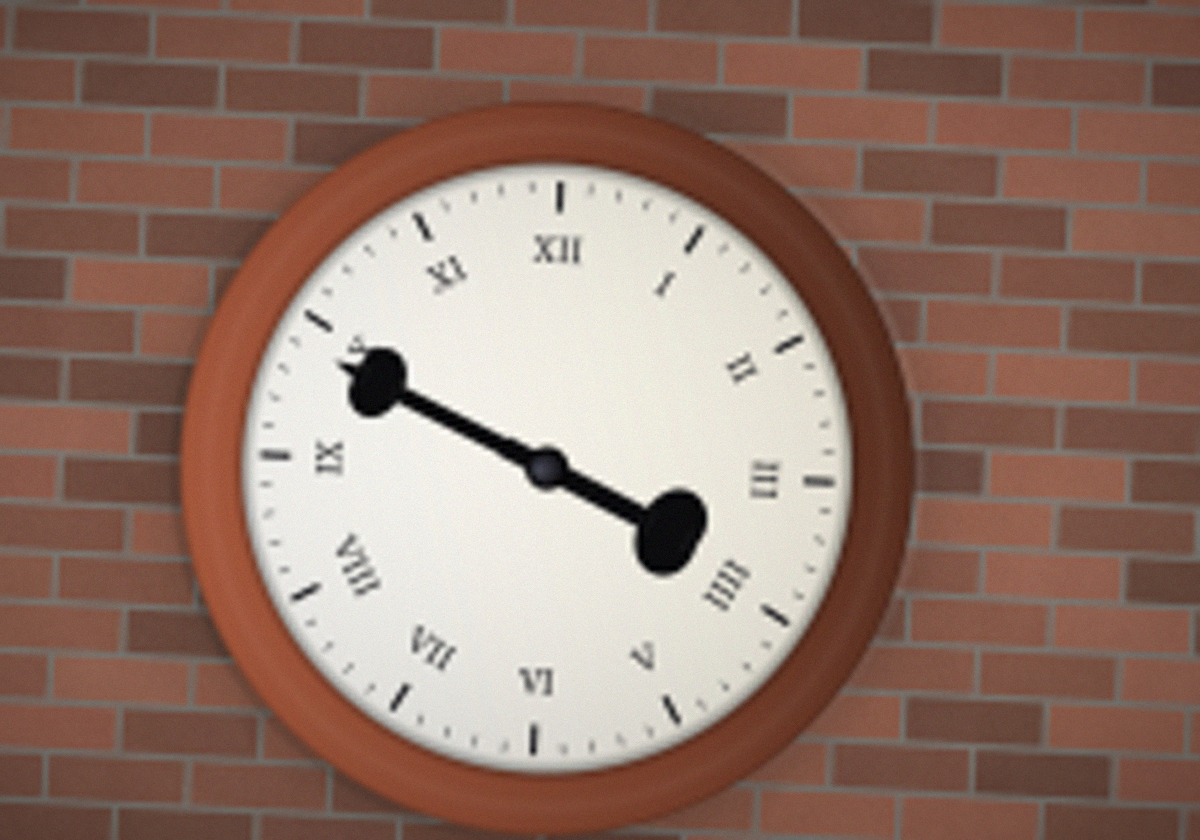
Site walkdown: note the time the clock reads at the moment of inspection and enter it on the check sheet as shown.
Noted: 3:49
